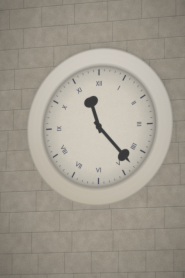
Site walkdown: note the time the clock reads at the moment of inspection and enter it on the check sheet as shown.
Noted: 11:23
